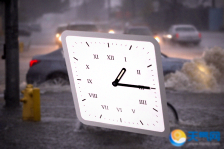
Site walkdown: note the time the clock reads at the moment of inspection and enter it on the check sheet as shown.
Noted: 1:15
